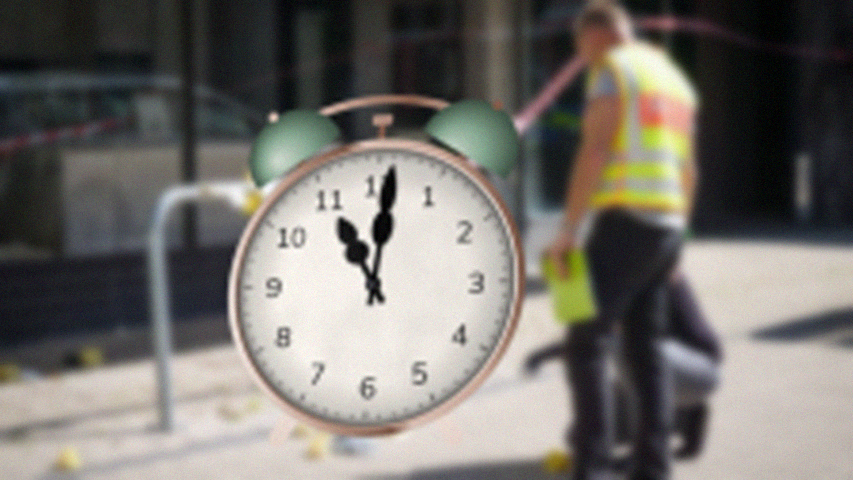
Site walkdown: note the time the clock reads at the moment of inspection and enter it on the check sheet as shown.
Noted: 11:01
